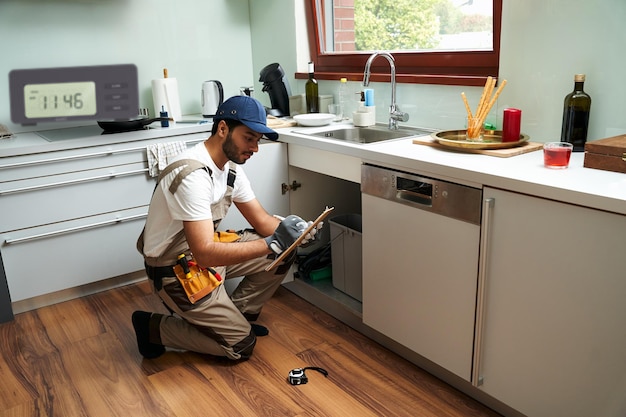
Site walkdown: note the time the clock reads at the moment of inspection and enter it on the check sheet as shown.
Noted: 11:46
